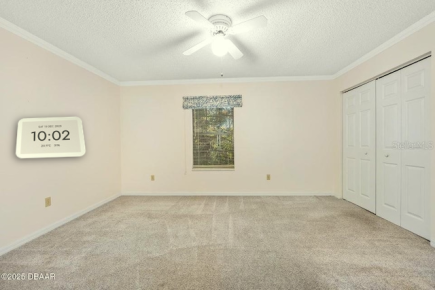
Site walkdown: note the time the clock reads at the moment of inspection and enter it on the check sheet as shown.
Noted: 10:02
